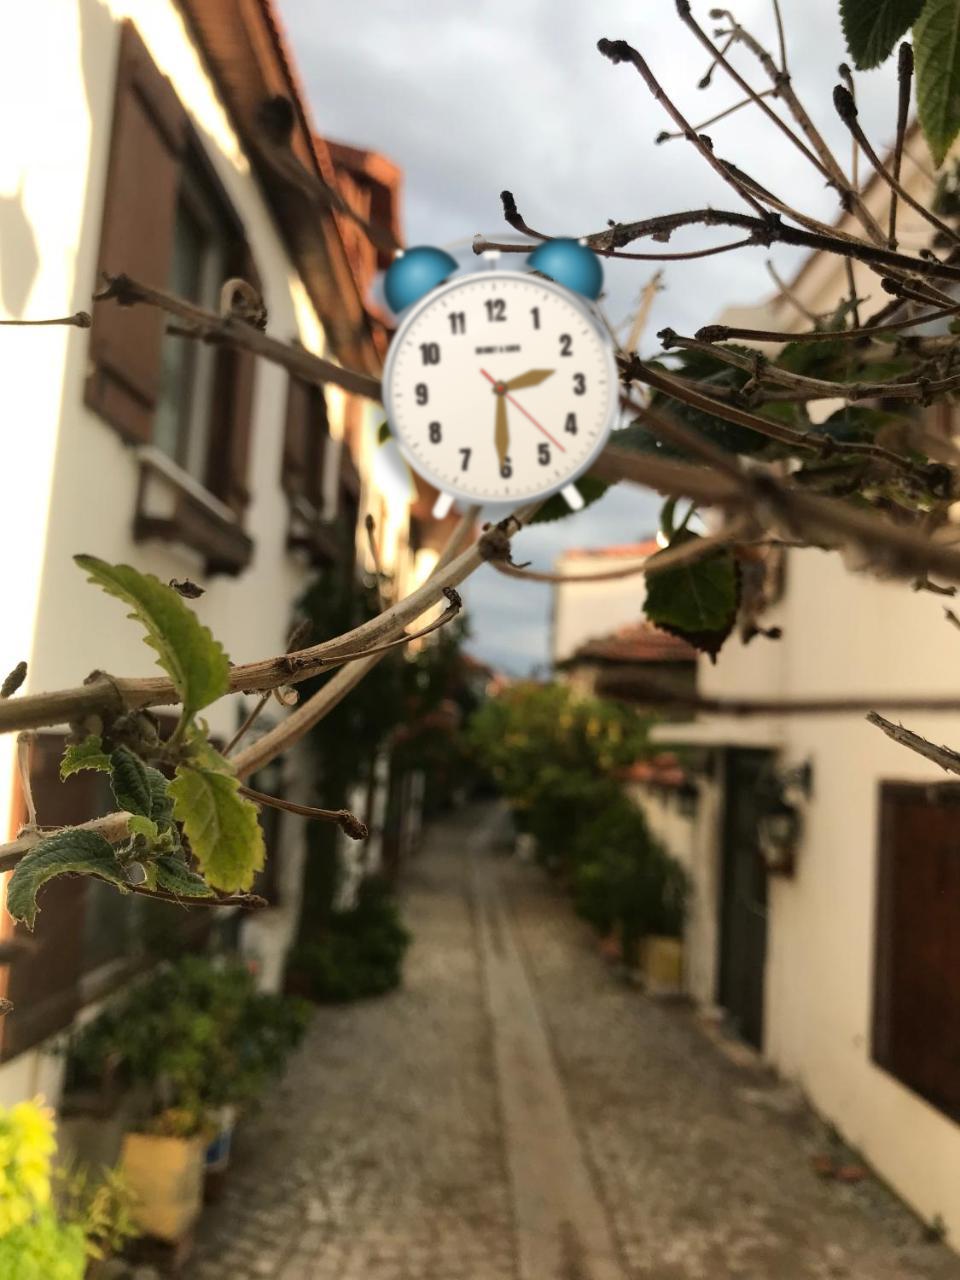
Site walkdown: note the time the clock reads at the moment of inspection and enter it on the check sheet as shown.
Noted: 2:30:23
